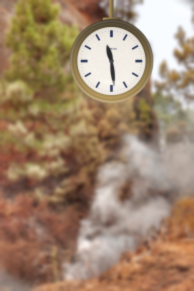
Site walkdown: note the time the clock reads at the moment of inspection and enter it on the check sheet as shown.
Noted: 11:29
